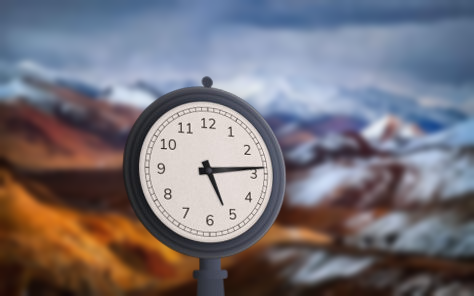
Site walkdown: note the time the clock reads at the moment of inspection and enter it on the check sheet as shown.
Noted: 5:14
